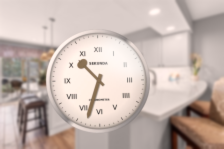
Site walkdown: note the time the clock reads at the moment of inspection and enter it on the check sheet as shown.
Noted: 10:33
